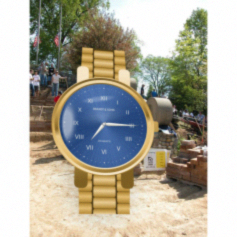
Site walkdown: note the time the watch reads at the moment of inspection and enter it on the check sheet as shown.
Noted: 7:15
